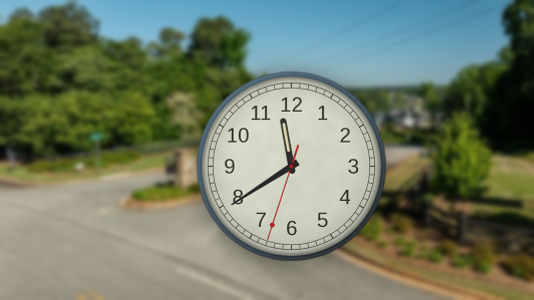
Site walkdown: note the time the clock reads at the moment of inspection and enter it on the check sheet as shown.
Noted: 11:39:33
